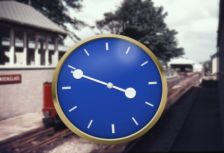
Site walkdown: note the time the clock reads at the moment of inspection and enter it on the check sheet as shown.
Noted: 3:49
